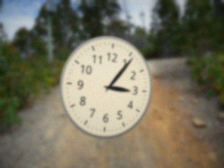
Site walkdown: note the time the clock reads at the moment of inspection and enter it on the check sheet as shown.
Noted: 3:06
